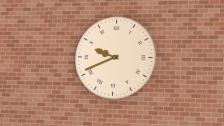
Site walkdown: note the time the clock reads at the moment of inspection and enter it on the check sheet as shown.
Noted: 9:41
